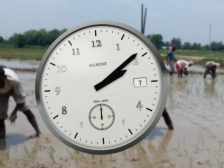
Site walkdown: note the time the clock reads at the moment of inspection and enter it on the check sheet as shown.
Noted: 2:09
